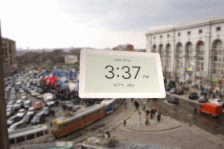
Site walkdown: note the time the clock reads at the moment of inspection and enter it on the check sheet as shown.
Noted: 3:37
